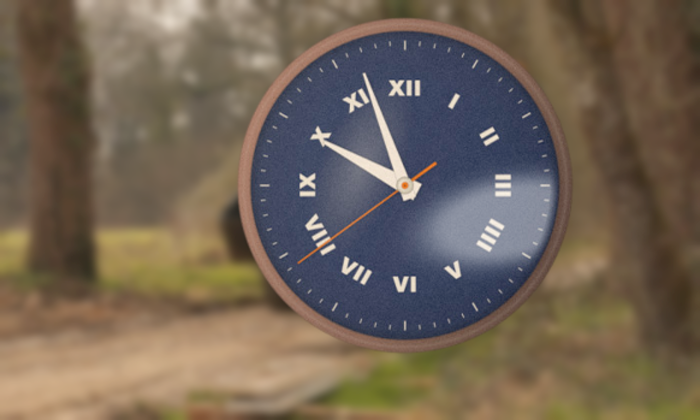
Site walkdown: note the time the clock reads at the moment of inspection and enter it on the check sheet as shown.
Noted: 9:56:39
